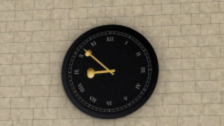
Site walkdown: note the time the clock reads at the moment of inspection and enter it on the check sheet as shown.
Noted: 8:52
